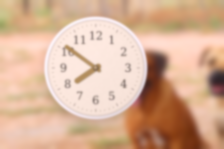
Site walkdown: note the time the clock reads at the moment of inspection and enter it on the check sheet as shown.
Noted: 7:51
